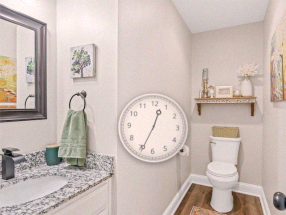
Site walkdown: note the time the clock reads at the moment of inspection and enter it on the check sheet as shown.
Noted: 12:34
